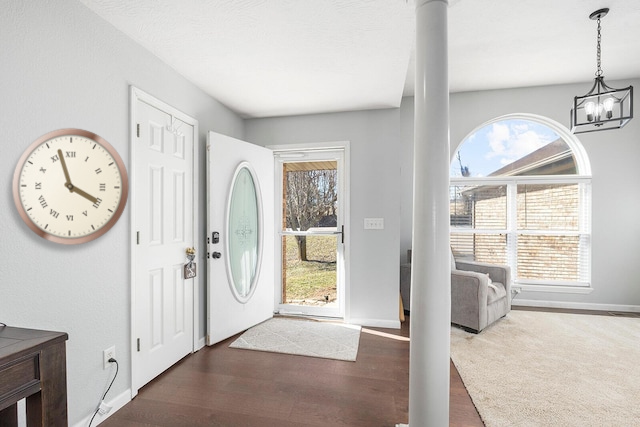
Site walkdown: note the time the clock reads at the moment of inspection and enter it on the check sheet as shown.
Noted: 3:57
